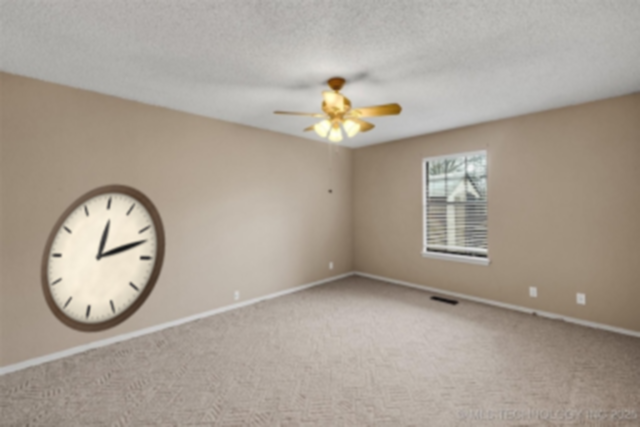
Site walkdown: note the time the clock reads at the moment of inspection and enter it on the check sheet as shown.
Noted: 12:12
